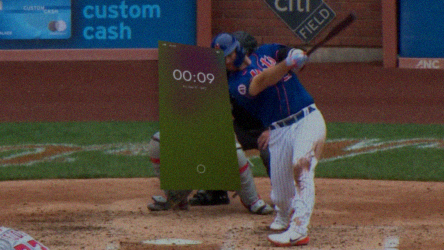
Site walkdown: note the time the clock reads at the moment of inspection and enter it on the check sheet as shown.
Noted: 0:09
